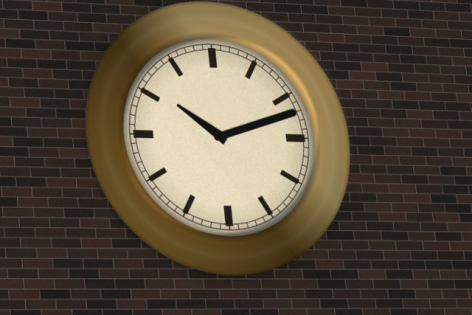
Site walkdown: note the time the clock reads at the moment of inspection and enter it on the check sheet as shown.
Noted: 10:12
